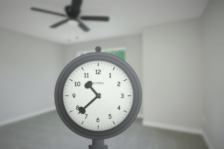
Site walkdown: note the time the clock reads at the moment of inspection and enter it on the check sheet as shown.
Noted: 10:38
